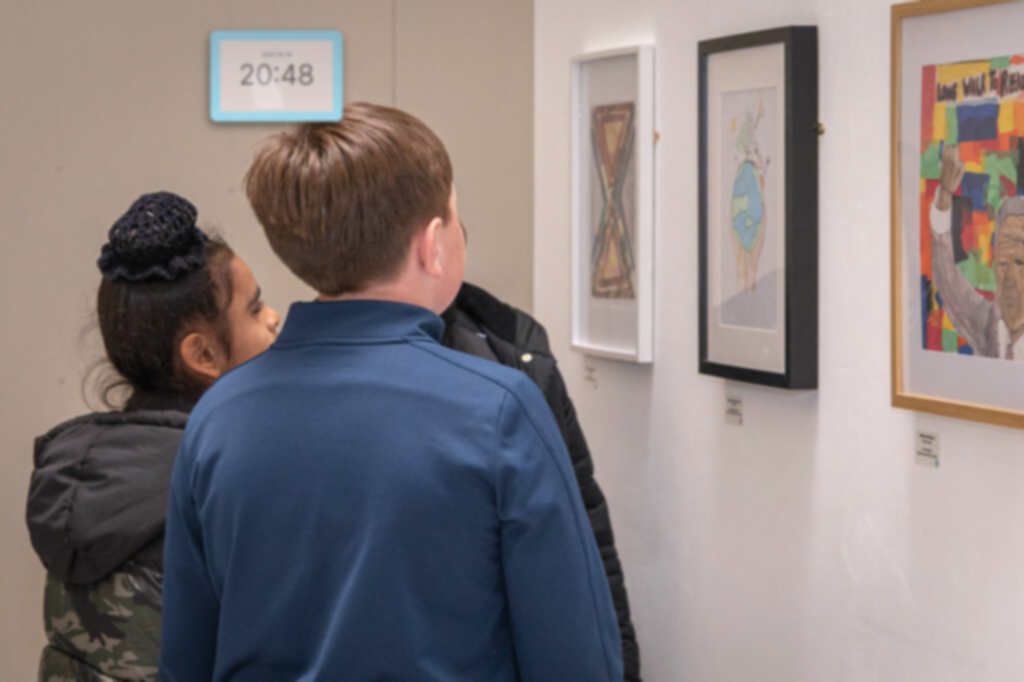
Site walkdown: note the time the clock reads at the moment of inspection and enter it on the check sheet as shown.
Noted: 20:48
